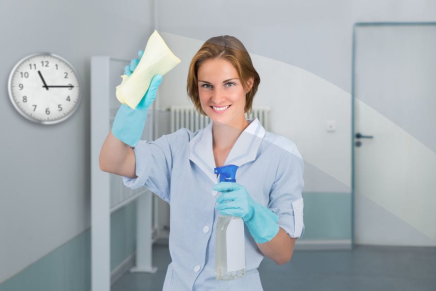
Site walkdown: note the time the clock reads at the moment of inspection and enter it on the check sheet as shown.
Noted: 11:15
